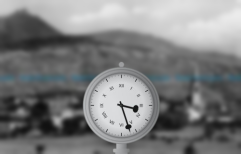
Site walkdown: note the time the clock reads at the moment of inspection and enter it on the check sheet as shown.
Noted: 3:27
